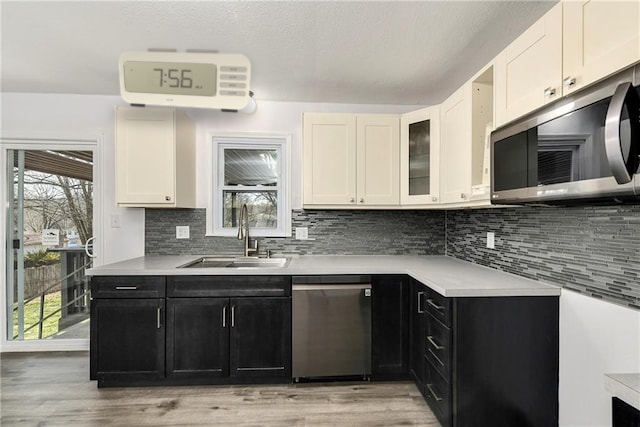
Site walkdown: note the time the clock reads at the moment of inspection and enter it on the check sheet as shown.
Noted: 7:56
